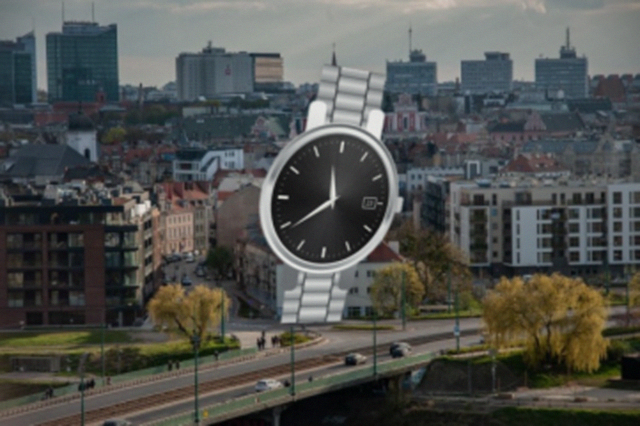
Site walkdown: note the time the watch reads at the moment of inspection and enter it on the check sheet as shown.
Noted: 11:39
